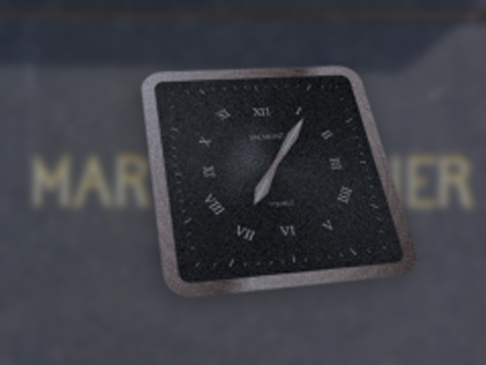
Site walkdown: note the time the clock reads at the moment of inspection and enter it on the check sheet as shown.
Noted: 7:06
